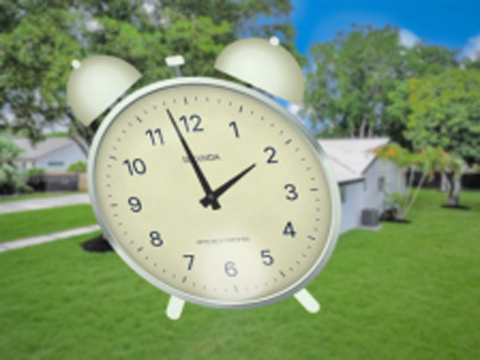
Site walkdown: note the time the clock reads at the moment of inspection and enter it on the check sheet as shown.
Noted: 1:58
